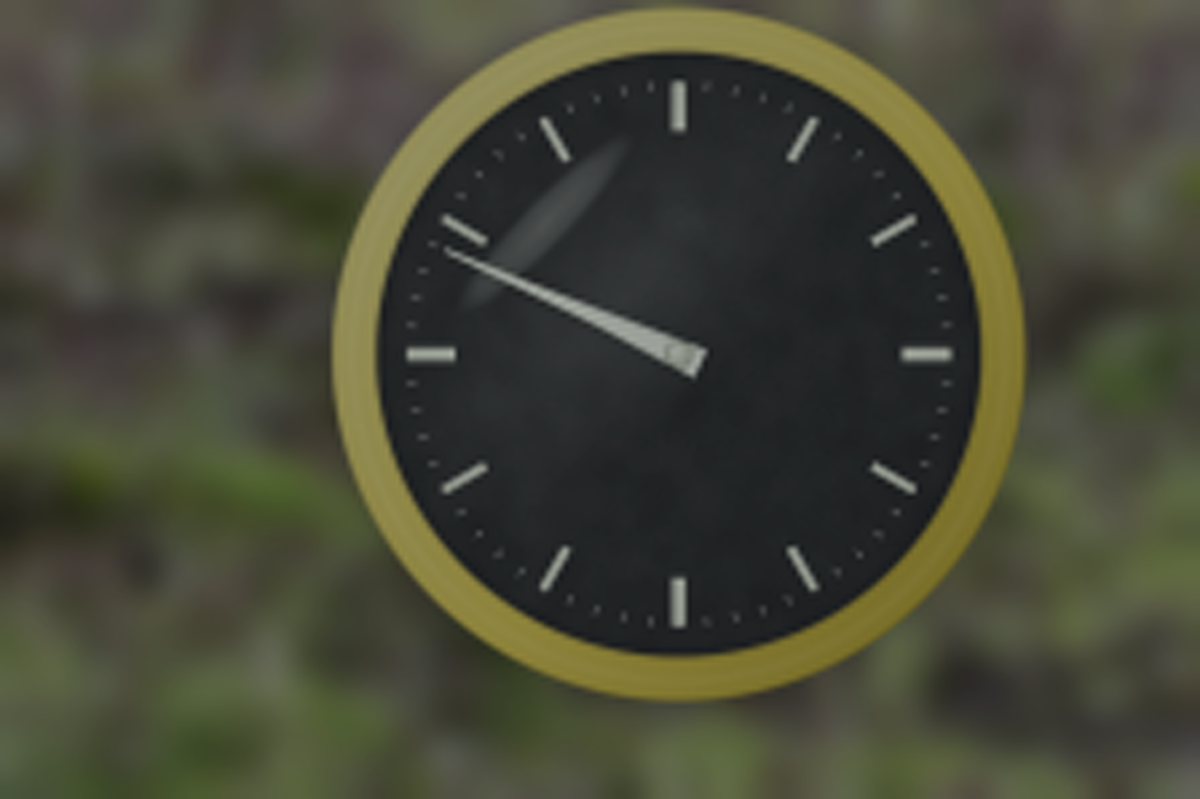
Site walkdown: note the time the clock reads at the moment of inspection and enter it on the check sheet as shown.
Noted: 9:49
